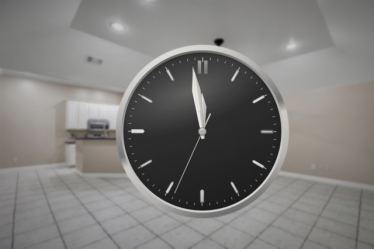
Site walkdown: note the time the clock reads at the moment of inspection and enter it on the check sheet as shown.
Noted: 11:58:34
